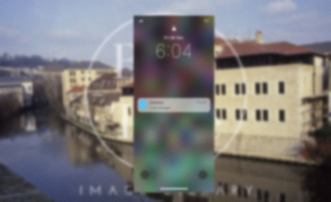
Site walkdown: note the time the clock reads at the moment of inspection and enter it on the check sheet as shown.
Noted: 6:04
